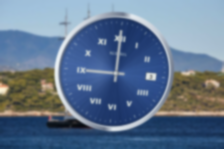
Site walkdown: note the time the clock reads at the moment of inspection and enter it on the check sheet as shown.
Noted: 9:00
